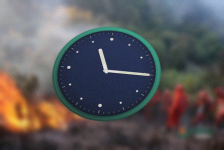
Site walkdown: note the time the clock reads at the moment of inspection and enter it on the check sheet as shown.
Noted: 11:15
